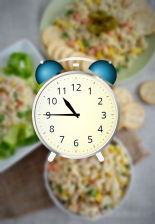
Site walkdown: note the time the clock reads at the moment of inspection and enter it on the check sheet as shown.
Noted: 10:45
